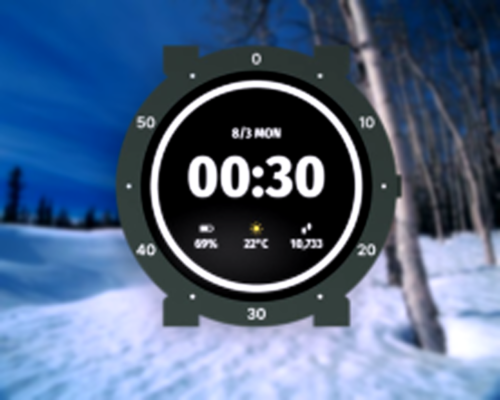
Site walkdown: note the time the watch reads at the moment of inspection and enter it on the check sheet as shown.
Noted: 0:30
